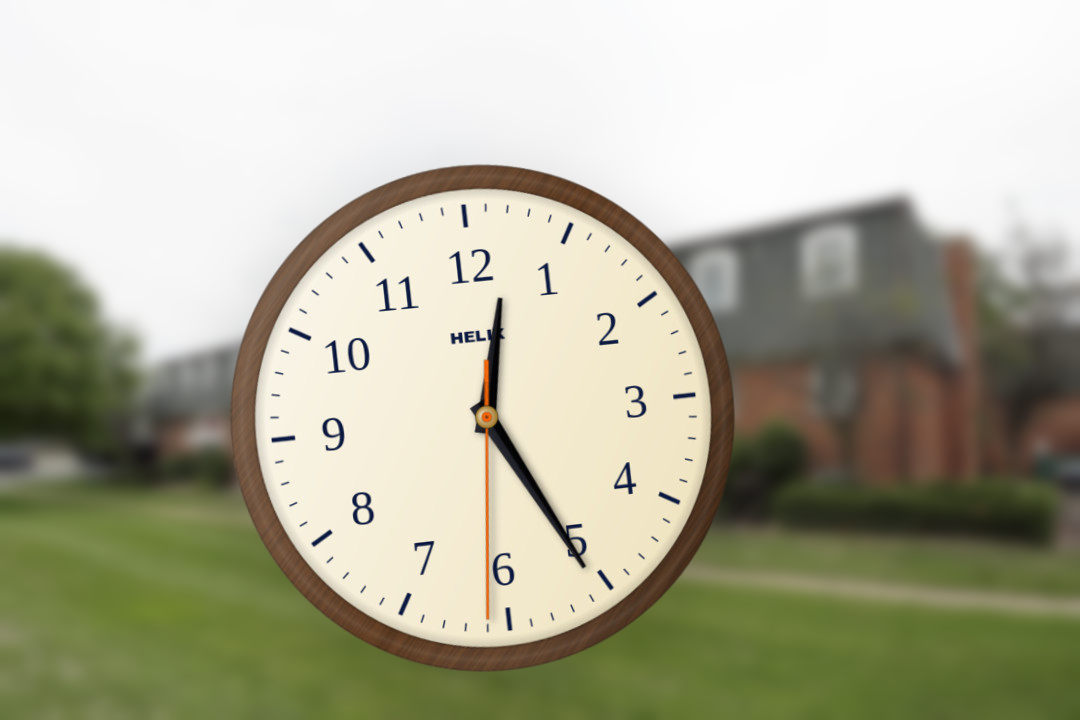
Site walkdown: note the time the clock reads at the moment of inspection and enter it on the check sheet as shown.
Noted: 12:25:31
